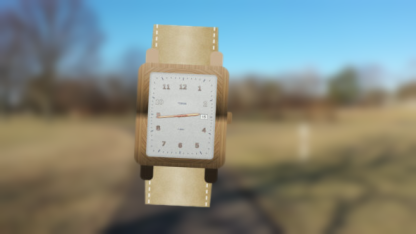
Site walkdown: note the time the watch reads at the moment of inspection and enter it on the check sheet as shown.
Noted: 2:44
